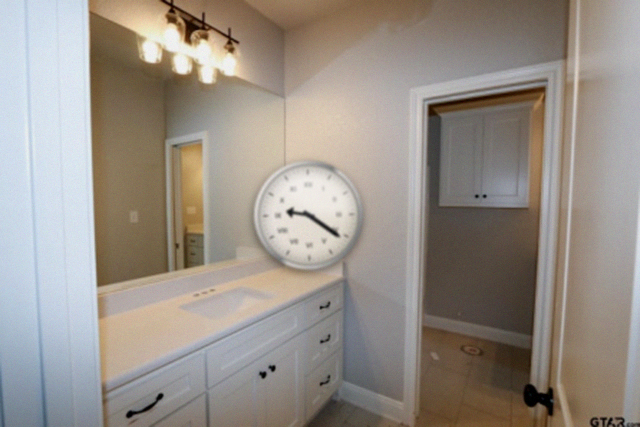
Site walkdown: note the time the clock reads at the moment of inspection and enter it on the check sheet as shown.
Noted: 9:21
